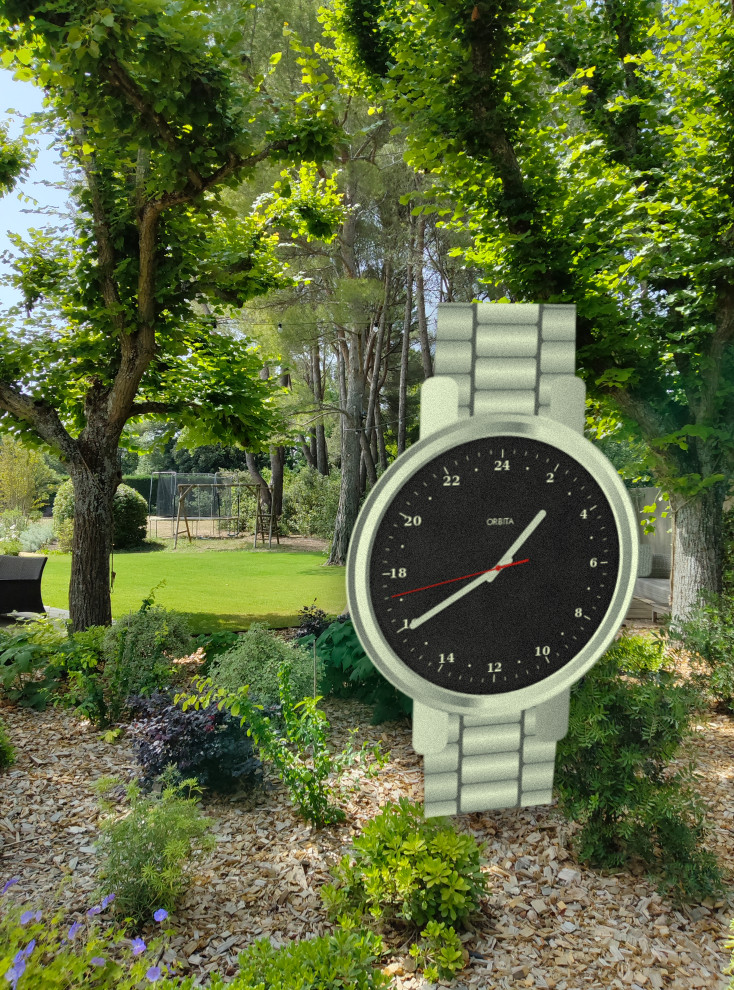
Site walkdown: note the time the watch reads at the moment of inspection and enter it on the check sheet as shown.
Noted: 2:39:43
